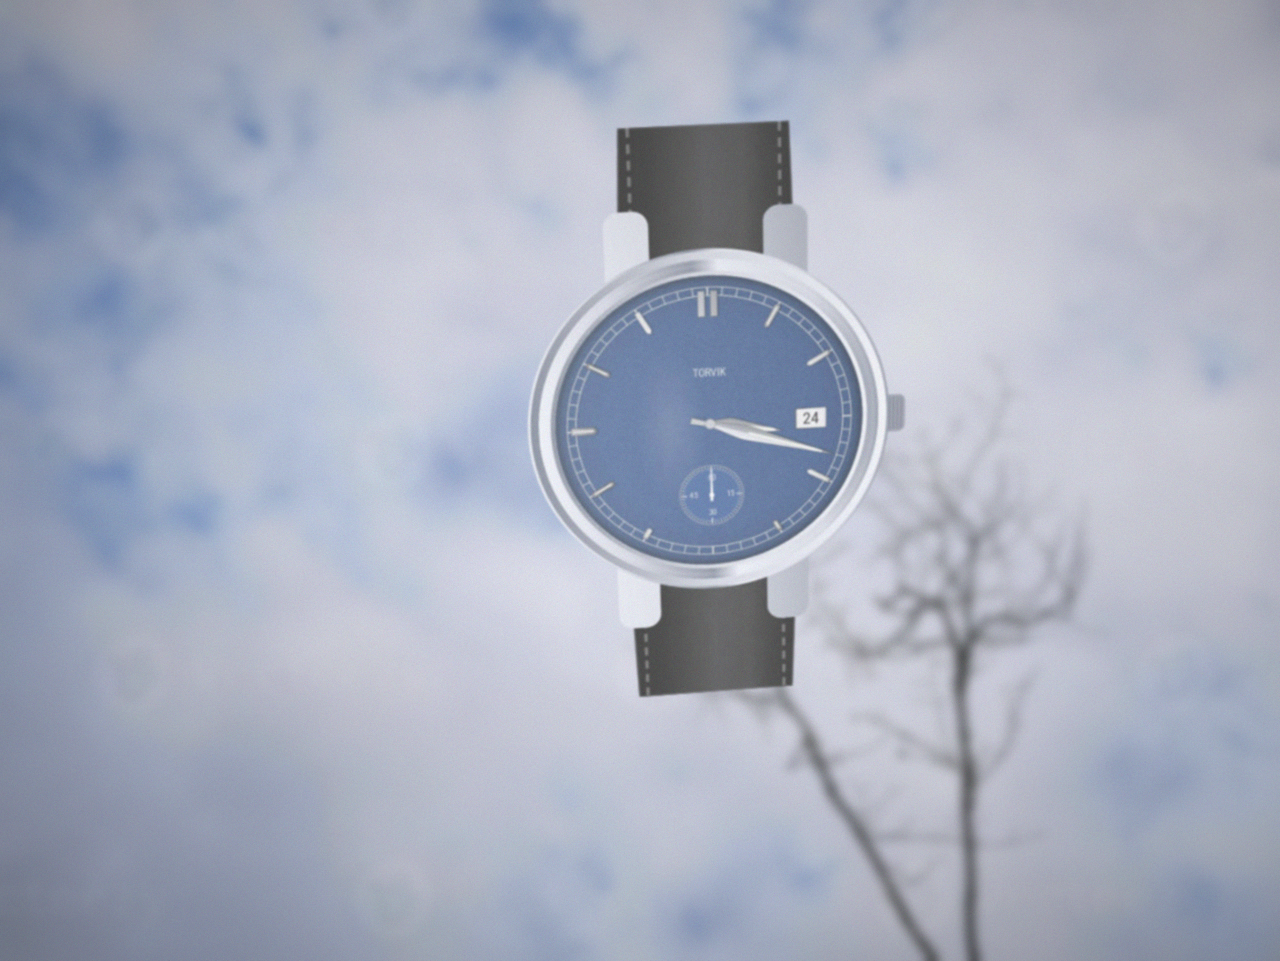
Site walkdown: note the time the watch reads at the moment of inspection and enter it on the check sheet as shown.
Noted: 3:18
